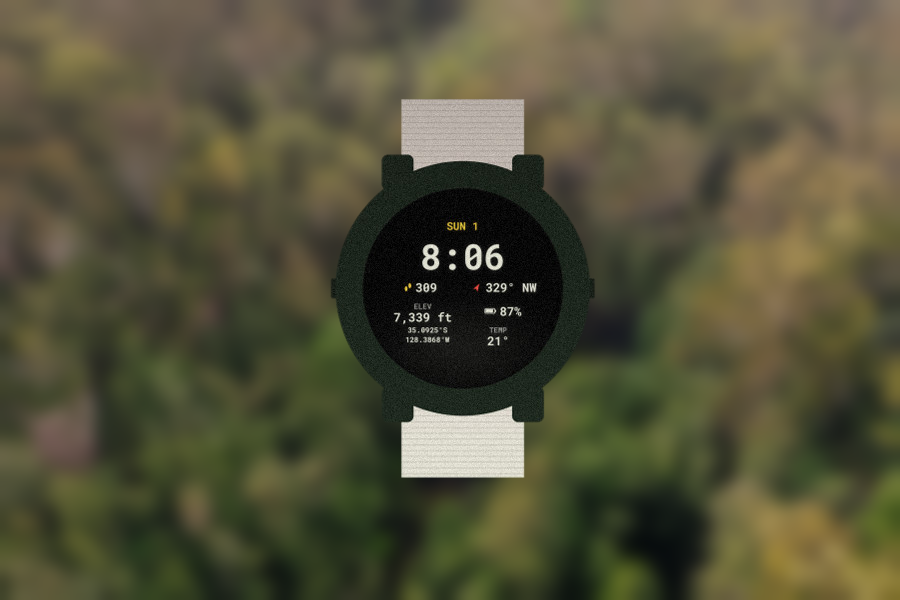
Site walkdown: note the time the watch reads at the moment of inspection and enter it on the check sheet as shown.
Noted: 8:06
